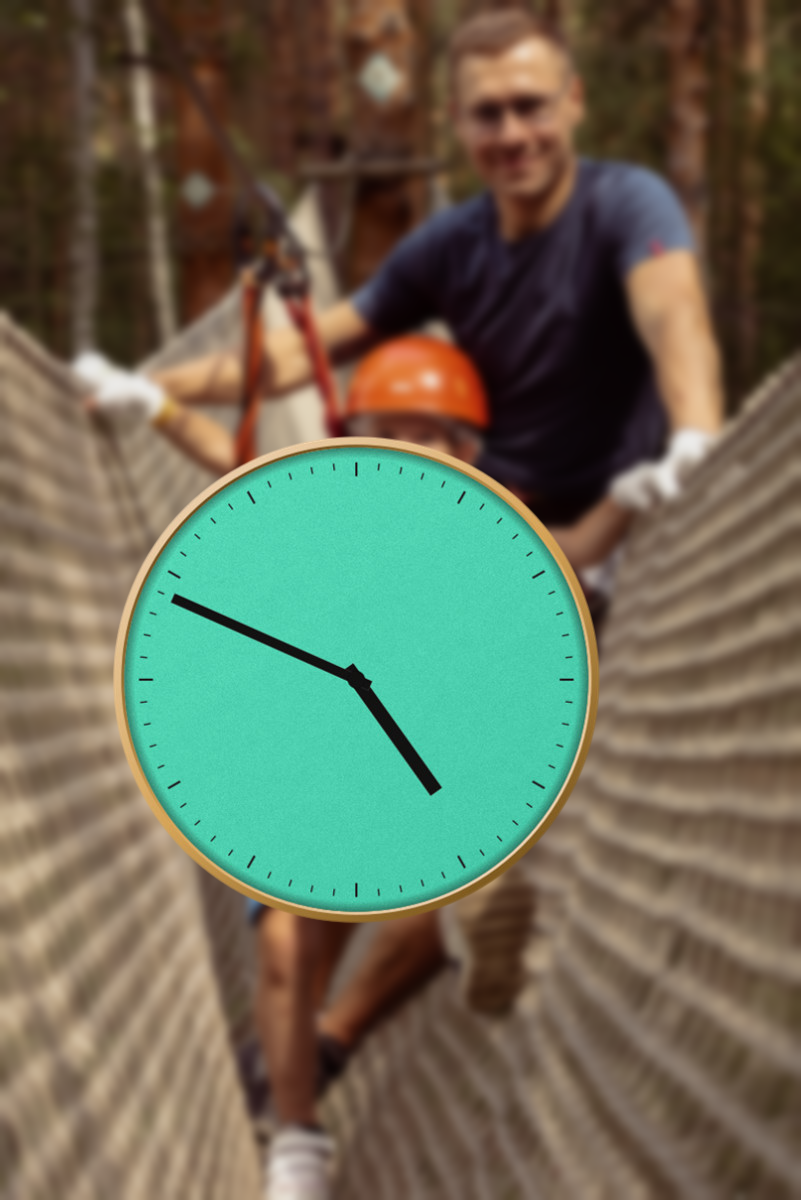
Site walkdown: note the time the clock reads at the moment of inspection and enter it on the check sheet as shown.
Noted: 4:49
